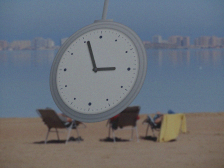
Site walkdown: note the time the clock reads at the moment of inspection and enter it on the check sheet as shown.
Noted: 2:56
